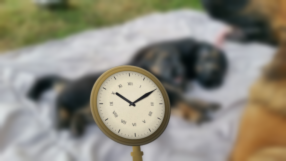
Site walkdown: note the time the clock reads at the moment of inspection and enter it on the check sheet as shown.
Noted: 10:10
